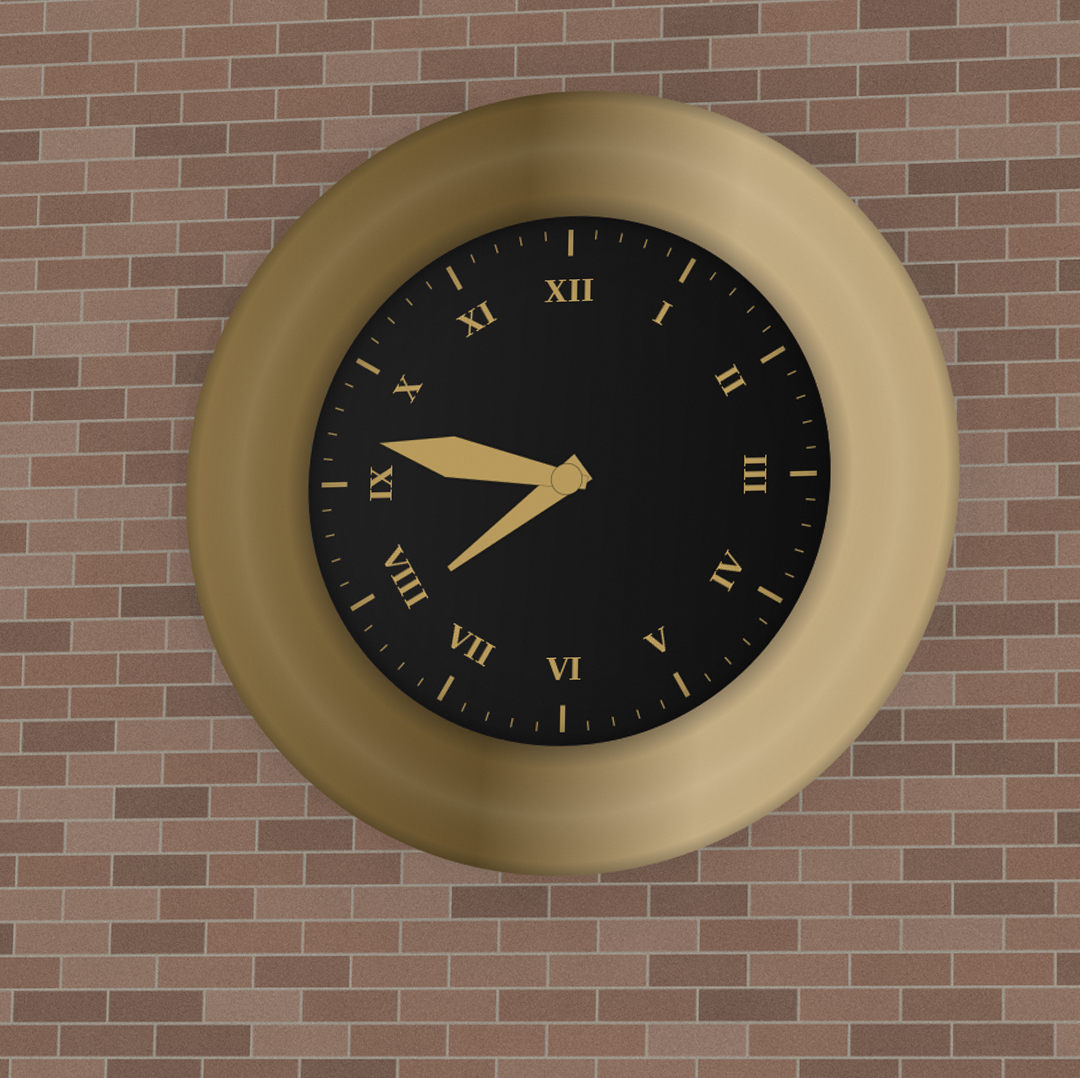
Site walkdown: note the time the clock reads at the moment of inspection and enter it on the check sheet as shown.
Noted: 7:47
